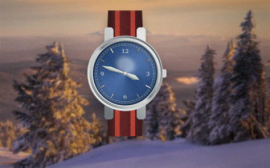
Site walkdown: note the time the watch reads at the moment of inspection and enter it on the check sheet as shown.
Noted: 3:48
